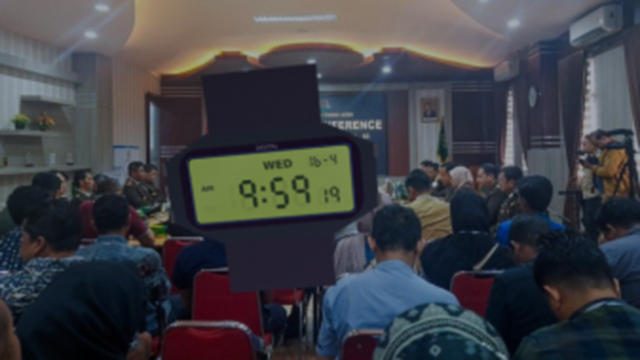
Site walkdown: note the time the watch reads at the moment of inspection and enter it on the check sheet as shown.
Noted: 9:59:19
